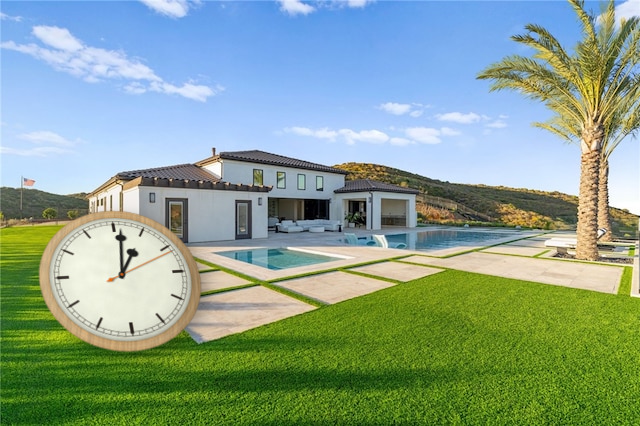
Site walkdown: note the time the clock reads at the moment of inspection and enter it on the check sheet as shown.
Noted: 1:01:11
